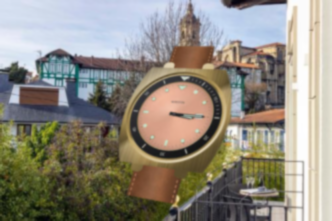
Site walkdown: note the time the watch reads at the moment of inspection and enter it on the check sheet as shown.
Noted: 3:15
